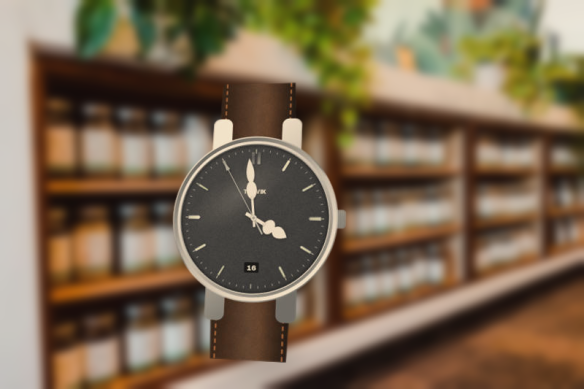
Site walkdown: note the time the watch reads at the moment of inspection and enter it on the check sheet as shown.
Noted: 3:58:55
